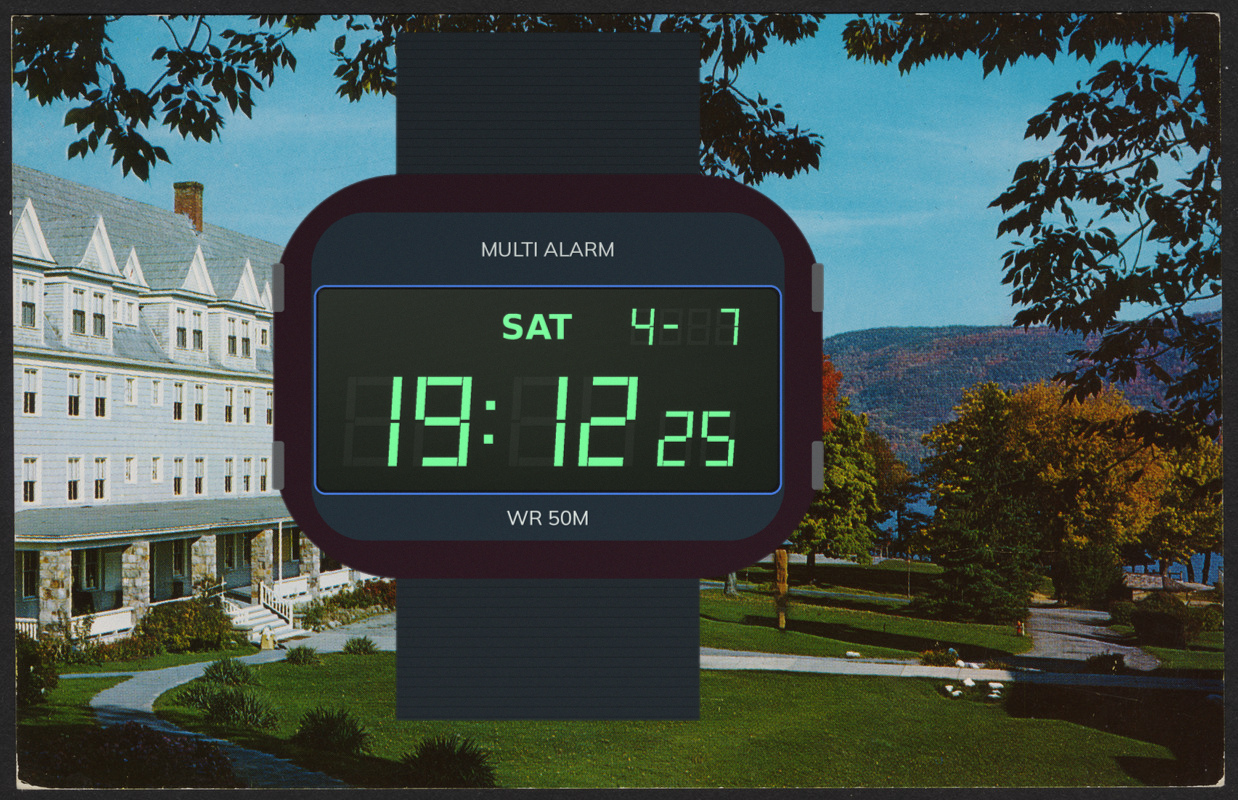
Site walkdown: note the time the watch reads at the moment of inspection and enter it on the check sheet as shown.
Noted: 19:12:25
